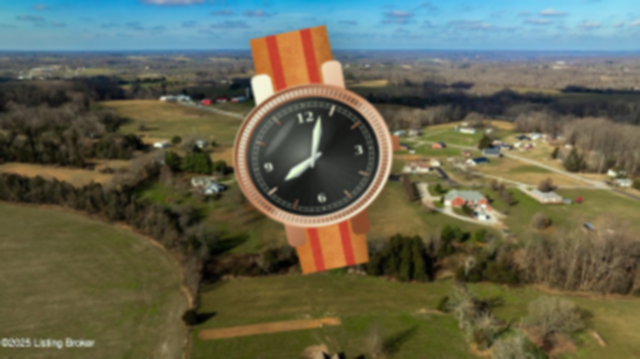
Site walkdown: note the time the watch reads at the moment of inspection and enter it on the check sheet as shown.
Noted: 8:03
